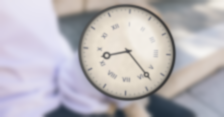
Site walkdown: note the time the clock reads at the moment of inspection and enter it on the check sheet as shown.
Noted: 9:28
